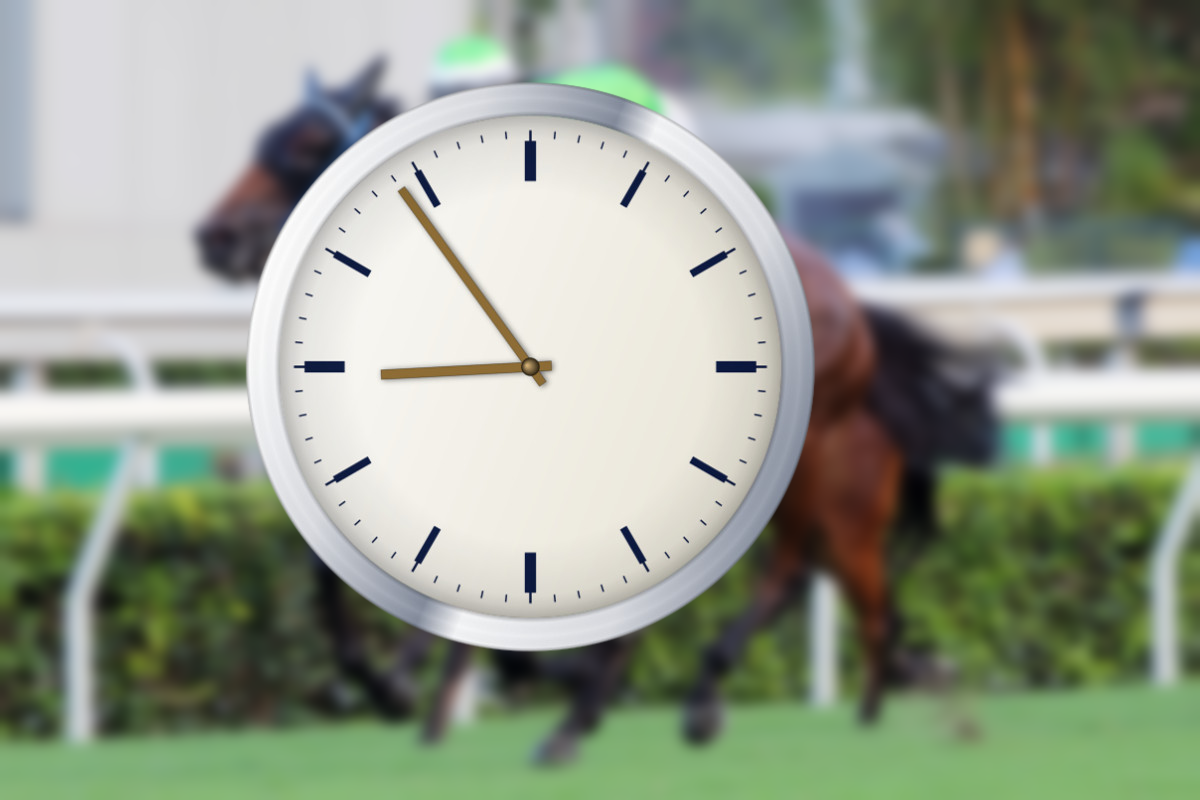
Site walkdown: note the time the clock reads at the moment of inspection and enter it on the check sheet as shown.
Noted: 8:54
